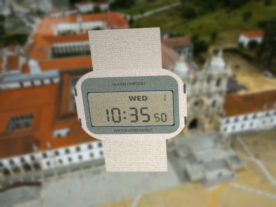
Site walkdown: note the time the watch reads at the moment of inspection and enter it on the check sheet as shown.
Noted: 10:35:50
